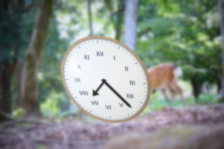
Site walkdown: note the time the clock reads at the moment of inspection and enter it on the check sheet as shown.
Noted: 7:23
